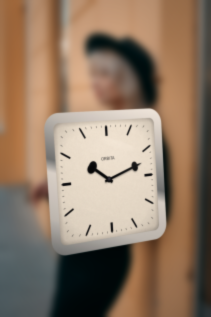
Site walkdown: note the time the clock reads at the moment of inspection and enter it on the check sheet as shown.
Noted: 10:12
